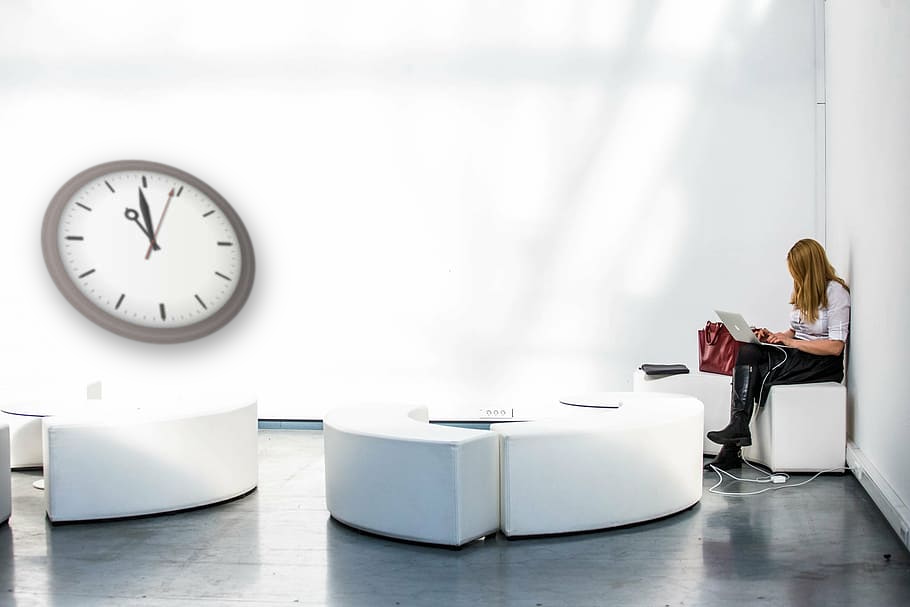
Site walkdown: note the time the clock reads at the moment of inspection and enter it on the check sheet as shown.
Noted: 10:59:04
